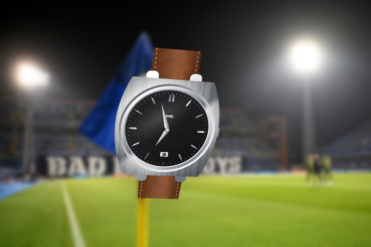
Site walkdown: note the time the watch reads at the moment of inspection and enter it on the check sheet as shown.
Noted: 6:57
